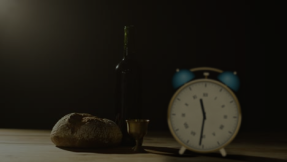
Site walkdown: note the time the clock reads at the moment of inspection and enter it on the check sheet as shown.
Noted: 11:31
